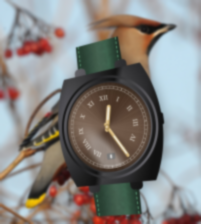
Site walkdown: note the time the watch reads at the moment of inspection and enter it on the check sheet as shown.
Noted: 12:25
